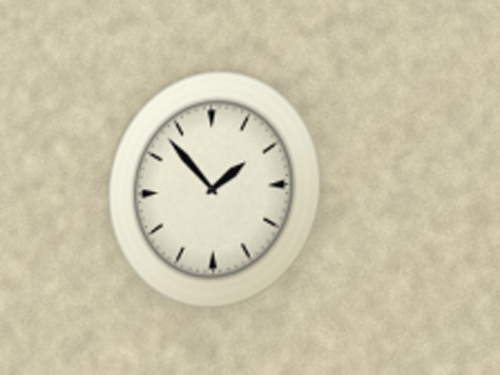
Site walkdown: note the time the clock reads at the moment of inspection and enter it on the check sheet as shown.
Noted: 1:53
